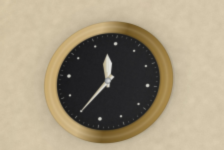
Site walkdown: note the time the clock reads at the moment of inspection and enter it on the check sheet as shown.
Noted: 11:35
